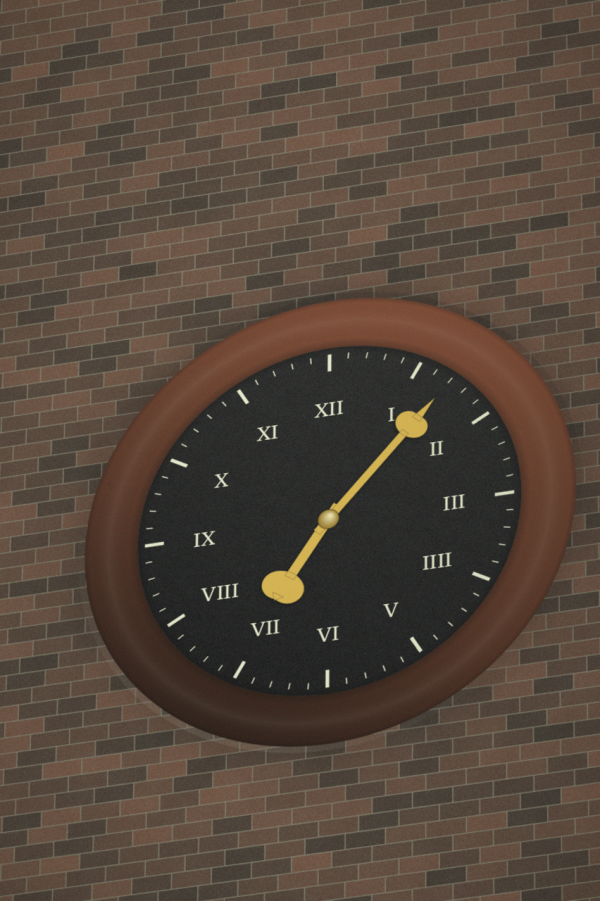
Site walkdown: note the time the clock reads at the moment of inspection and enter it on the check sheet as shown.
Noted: 7:07
